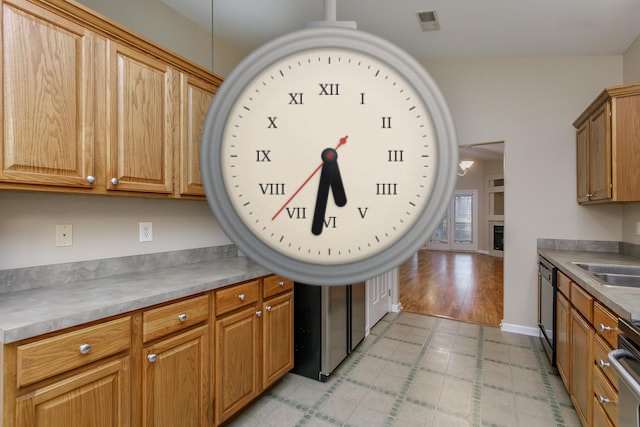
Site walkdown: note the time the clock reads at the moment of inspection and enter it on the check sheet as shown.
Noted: 5:31:37
